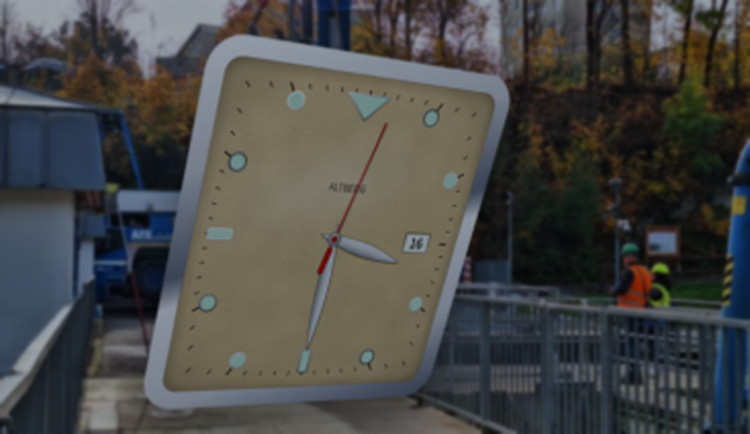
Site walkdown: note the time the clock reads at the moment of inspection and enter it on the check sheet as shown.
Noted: 3:30:02
